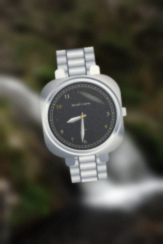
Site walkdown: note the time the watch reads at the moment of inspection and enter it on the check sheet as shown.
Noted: 8:31
